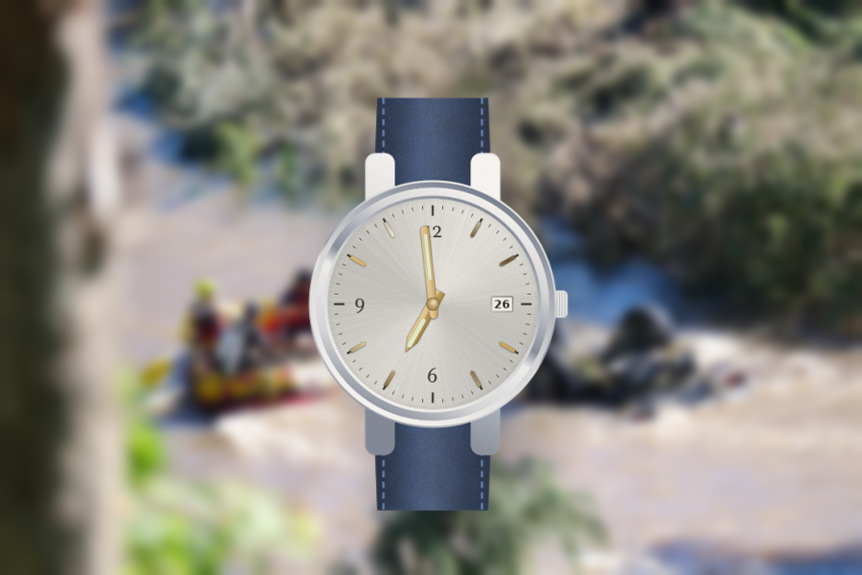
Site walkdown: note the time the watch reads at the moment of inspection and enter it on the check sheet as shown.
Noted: 6:59
